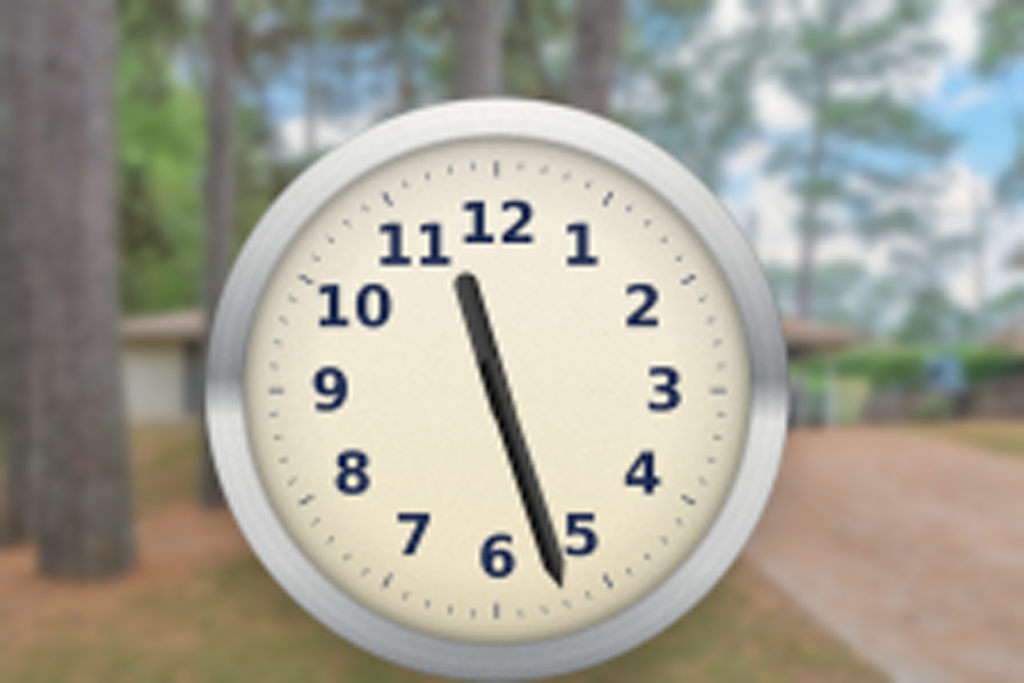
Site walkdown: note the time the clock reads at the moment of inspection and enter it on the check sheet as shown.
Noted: 11:27
